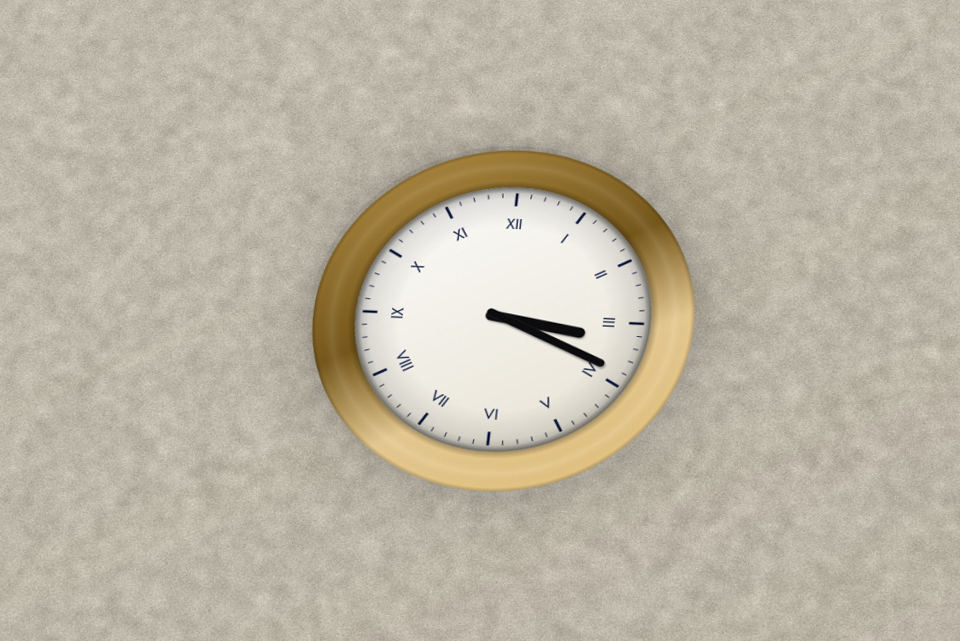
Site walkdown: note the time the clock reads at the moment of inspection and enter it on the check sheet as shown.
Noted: 3:19
